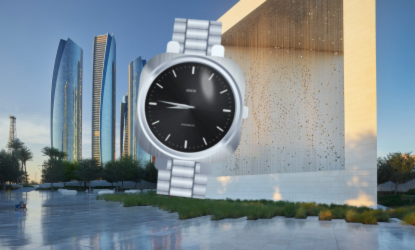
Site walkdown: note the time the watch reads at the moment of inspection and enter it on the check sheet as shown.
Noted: 8:46
